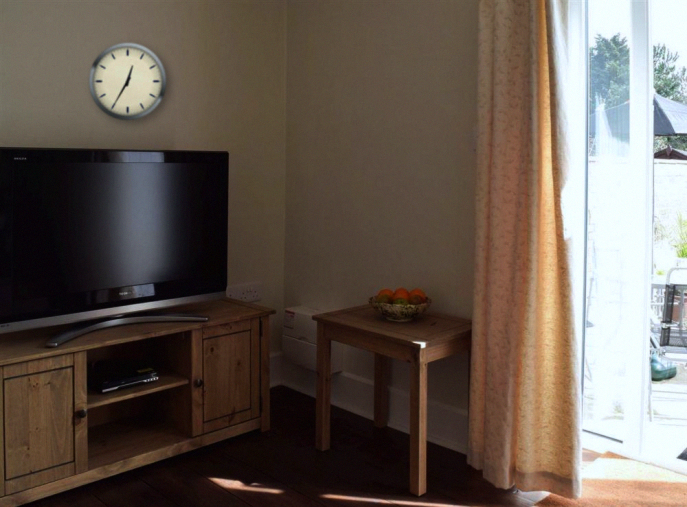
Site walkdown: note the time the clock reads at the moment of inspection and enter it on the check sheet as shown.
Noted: 12:35
